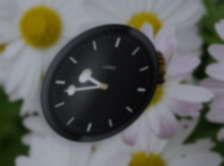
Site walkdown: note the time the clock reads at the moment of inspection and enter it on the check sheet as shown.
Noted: 9:43
